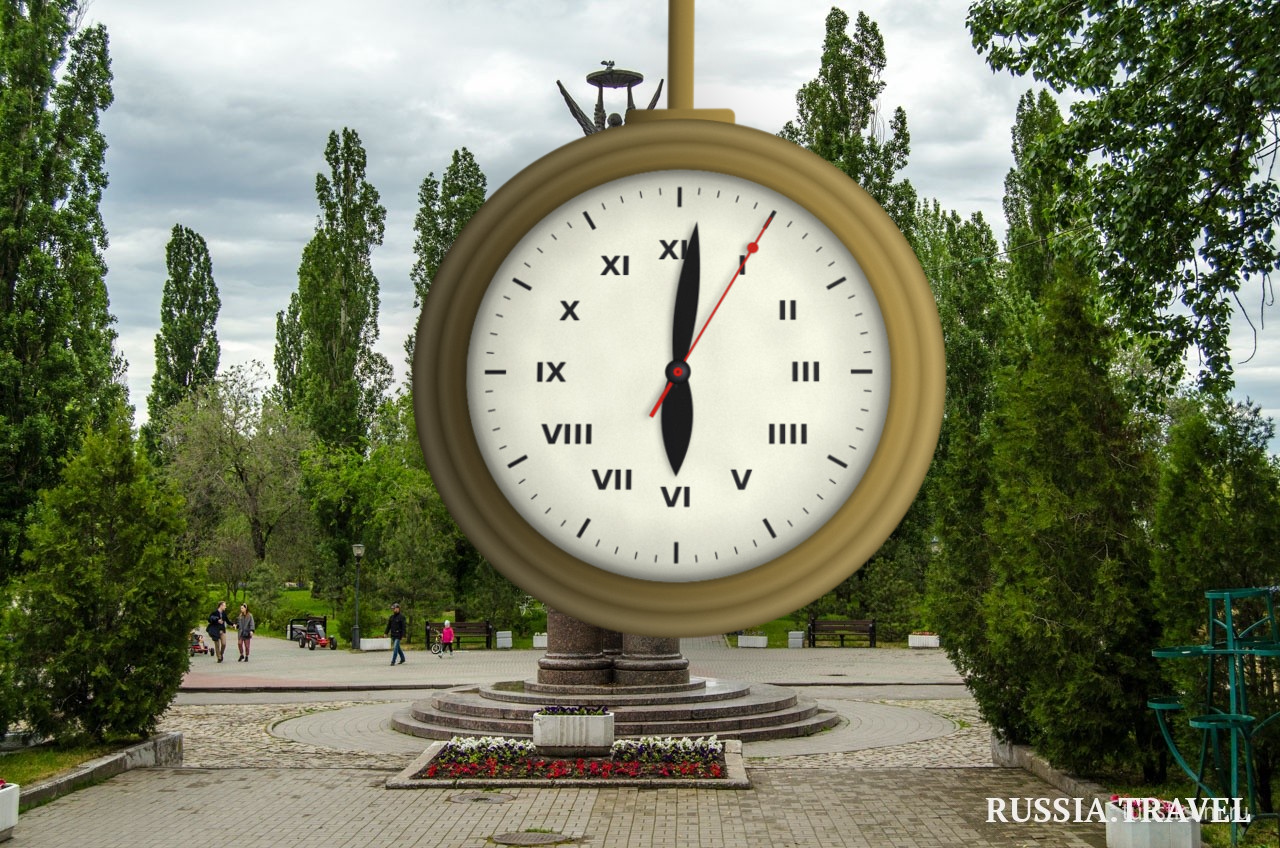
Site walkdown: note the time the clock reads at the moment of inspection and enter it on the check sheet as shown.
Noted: 6:01:05
